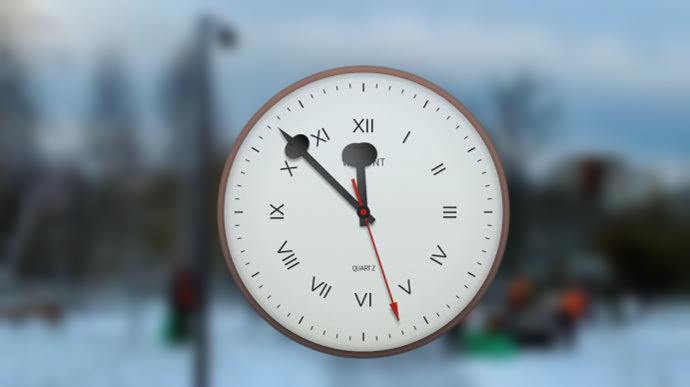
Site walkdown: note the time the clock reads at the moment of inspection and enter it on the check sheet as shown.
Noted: 11:52:27
